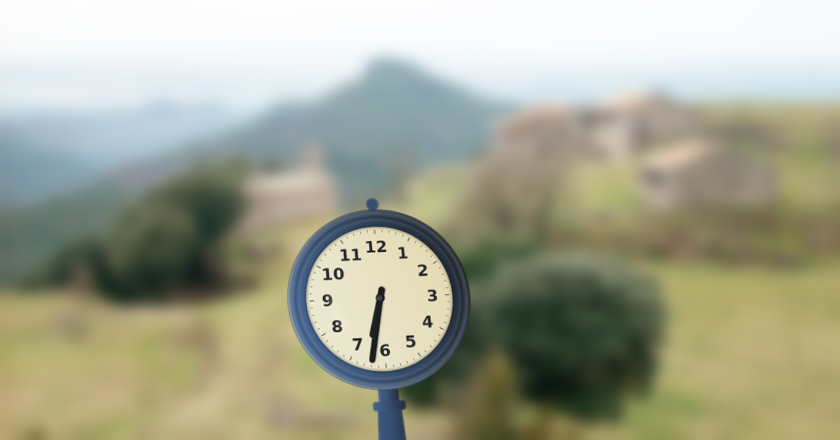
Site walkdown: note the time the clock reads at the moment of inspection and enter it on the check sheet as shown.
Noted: 6:32
